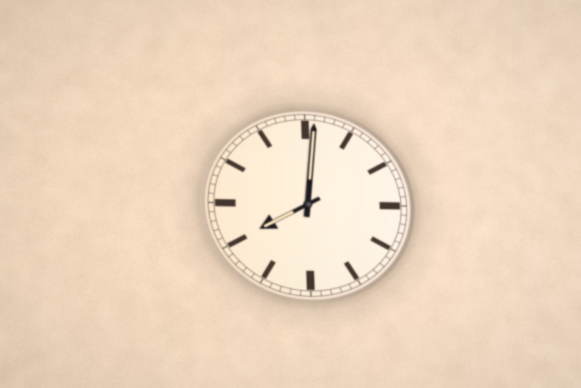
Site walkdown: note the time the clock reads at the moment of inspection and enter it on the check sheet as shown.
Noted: 8:01
